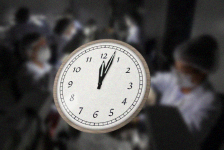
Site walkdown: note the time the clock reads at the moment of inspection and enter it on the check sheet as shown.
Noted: 12:03
